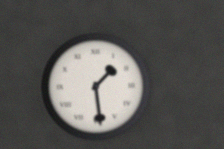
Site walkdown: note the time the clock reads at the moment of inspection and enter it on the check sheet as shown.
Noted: 1:29
